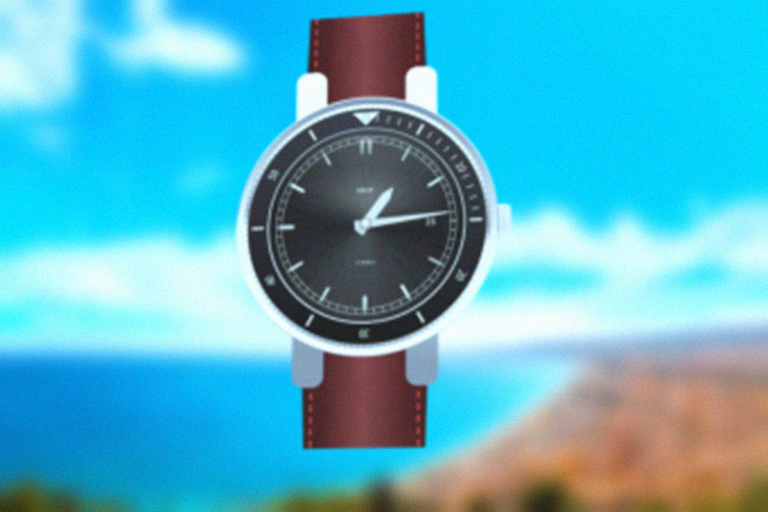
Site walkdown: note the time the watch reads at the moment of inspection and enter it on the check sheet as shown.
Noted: 1:14
